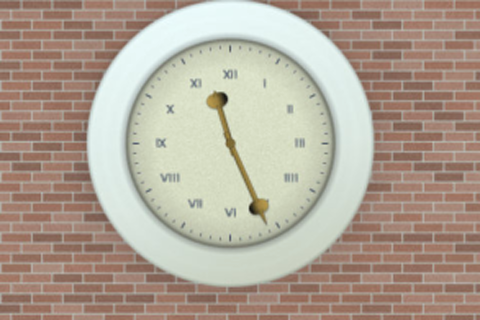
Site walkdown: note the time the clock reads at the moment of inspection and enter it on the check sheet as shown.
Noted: 11:26
